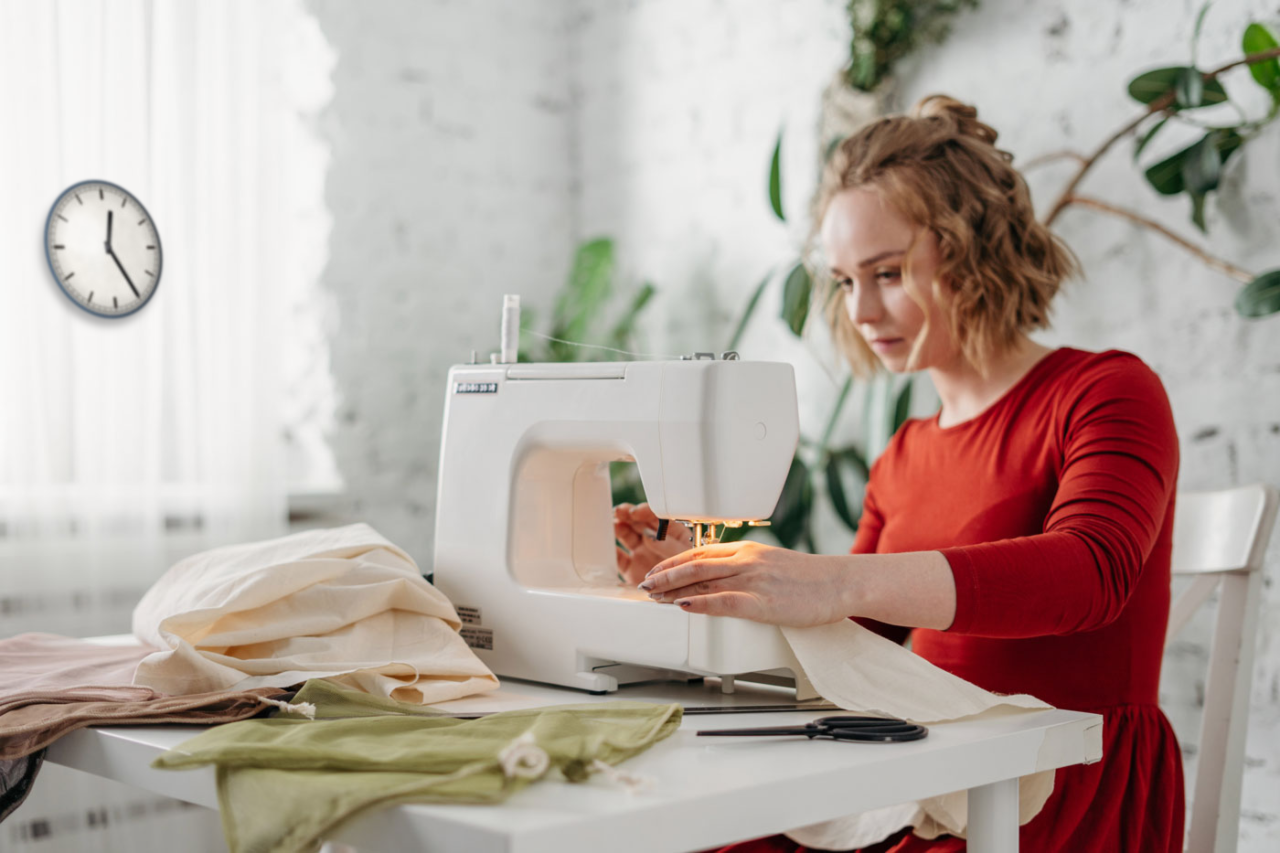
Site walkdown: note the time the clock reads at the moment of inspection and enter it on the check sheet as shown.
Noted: 12:25
